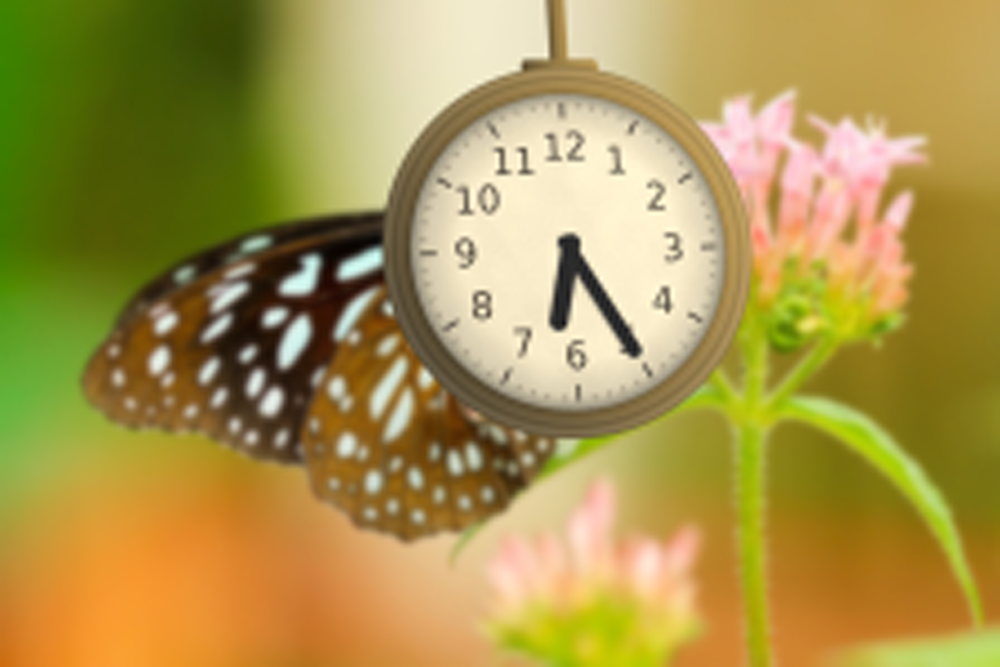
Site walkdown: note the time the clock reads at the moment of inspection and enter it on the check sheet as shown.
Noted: 6:25
